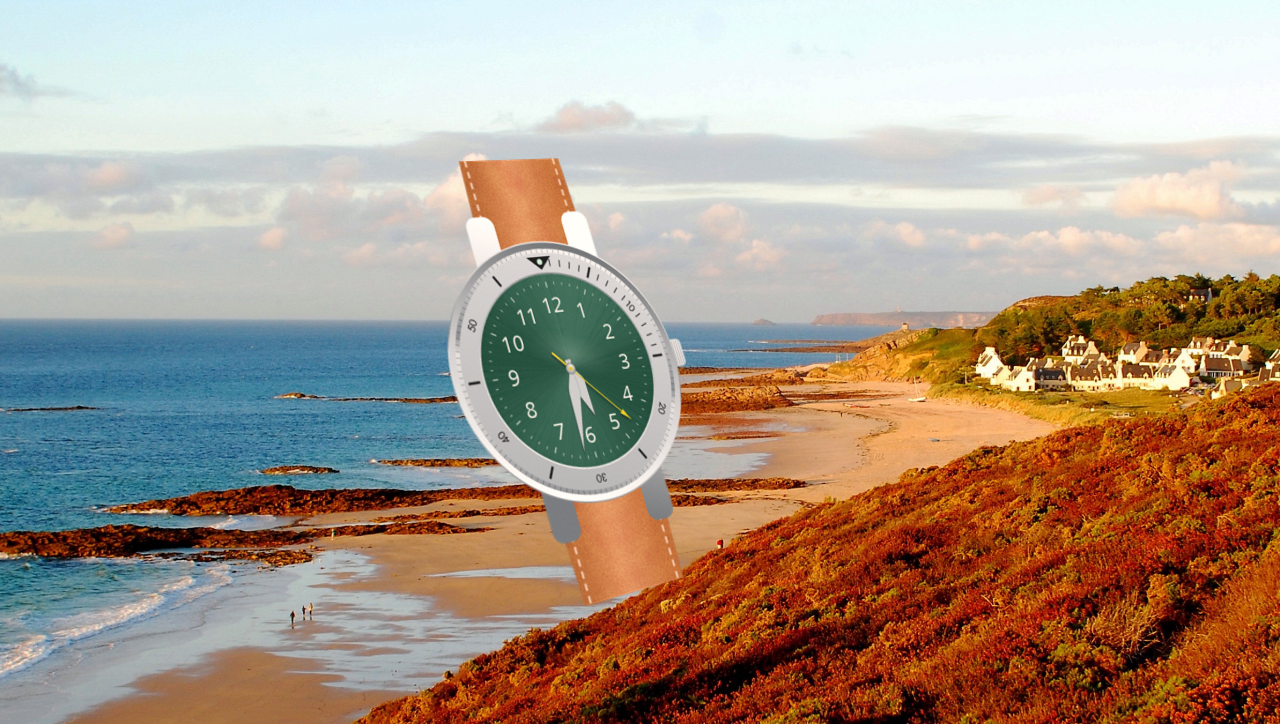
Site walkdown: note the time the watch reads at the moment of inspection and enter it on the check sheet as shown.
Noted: 5:31:23
